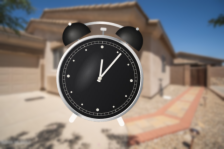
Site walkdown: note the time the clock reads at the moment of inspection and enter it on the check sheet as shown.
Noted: 12:06
